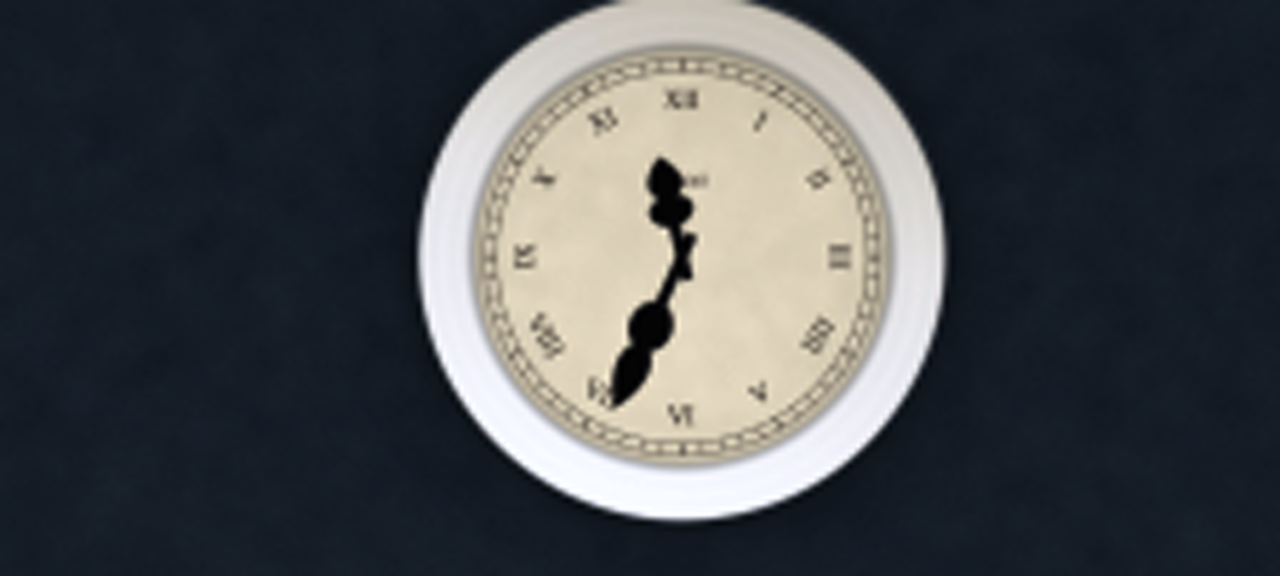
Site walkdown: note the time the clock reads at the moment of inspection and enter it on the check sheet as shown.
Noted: 11:34
